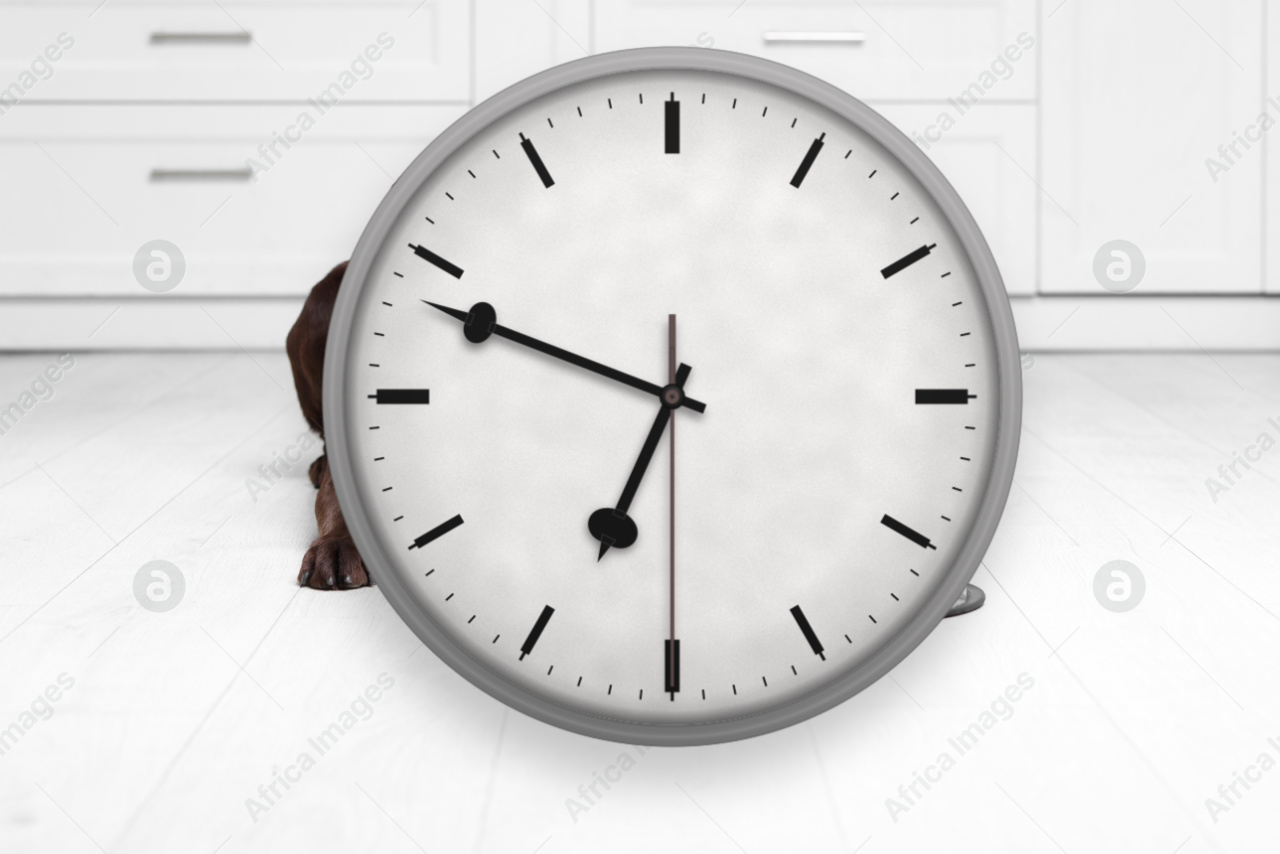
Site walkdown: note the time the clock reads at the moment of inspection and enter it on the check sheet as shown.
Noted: 6:48:30
